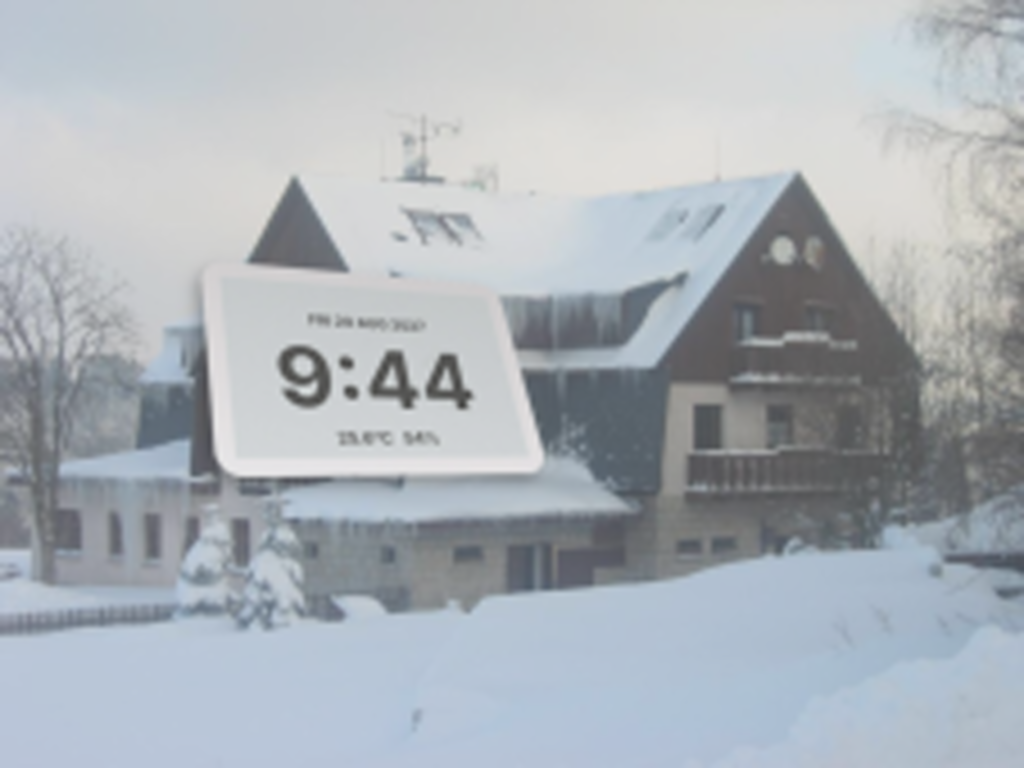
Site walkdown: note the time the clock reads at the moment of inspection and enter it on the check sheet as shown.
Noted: 9:44
